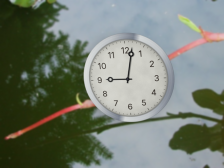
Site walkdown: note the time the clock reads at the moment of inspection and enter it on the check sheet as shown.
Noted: 9:02
